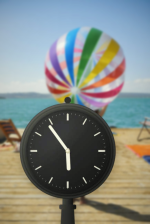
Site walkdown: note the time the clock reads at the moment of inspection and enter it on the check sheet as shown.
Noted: 5:54
